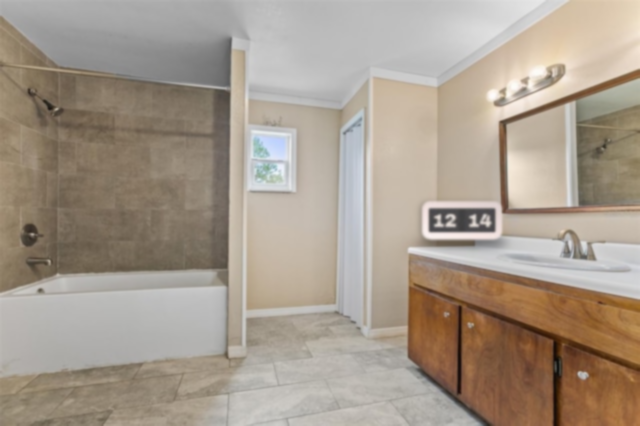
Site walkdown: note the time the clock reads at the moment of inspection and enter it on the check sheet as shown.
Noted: 12:14
